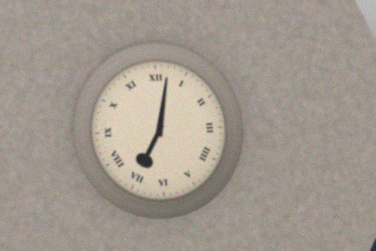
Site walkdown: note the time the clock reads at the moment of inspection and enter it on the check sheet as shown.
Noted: 7:02
